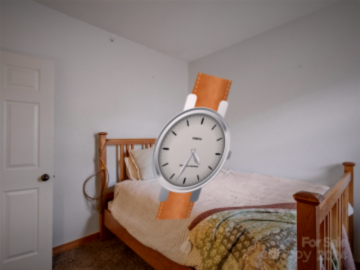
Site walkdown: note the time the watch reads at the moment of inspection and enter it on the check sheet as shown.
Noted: 4:33
